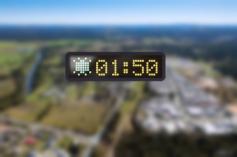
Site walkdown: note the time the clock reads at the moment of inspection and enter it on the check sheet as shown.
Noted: 1:50
